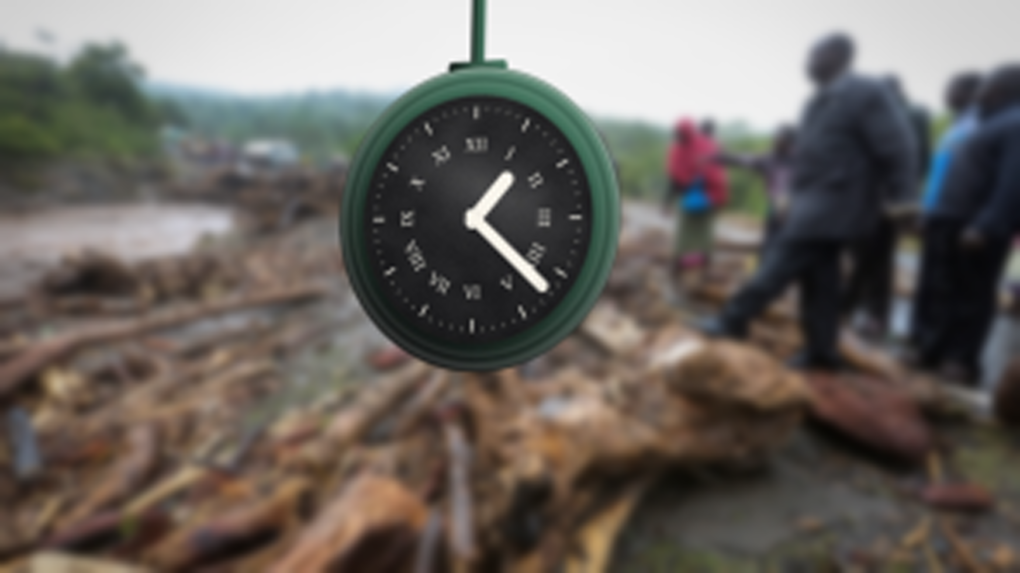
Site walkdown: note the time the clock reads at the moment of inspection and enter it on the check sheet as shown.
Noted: 1:22
